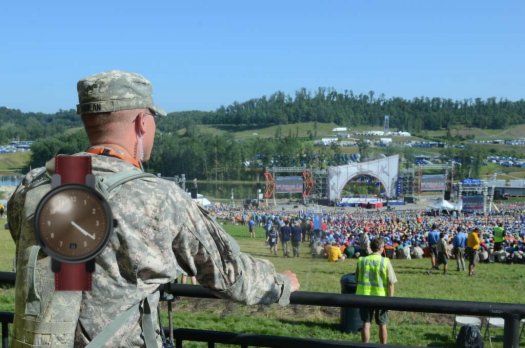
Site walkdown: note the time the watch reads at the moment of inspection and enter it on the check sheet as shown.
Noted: 4:21
